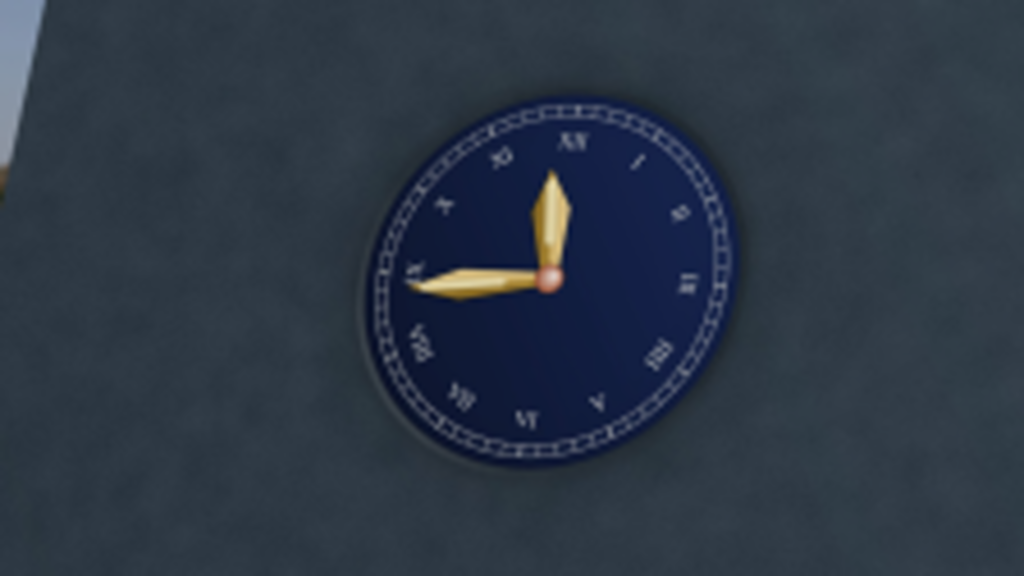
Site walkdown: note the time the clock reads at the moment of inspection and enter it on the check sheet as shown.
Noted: 11:44
